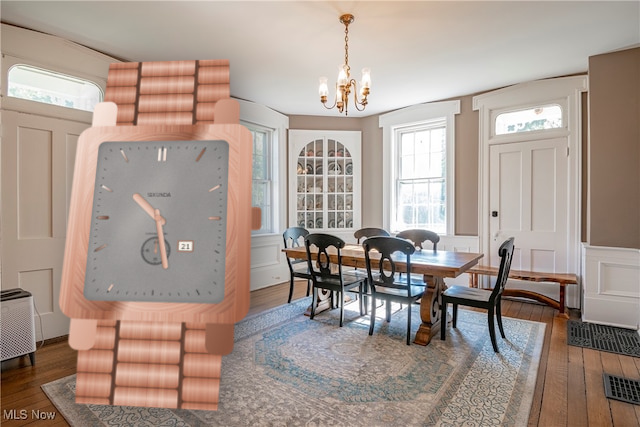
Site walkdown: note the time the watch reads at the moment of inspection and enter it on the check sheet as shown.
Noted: 10:28
